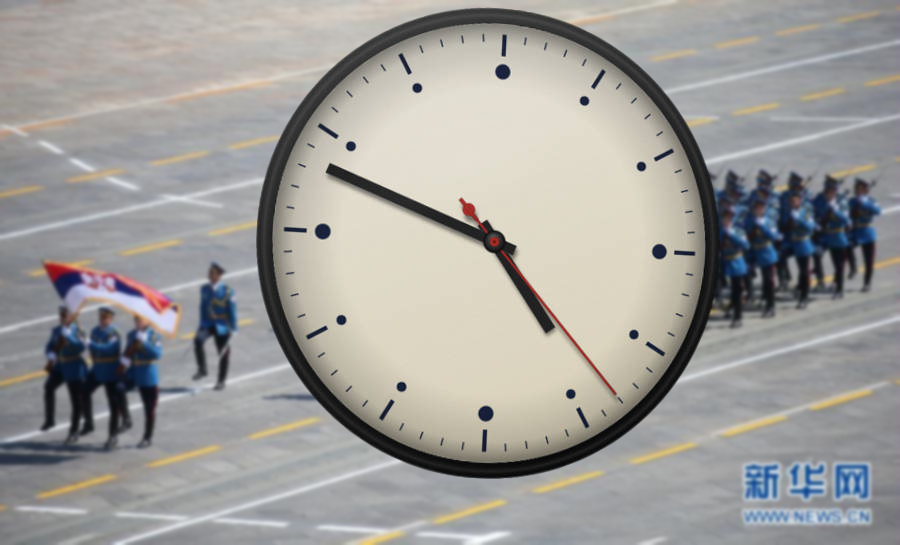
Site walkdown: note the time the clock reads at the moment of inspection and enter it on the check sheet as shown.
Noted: 4:48:23
